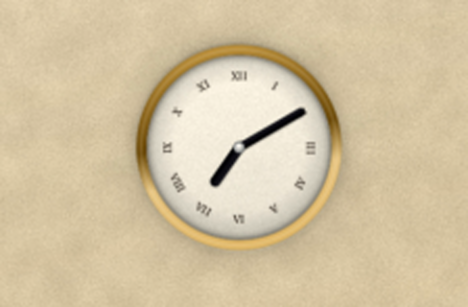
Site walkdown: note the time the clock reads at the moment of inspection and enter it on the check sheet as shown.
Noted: 7:10
